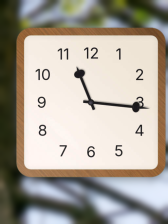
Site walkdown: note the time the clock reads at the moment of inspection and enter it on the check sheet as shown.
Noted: 11:16
